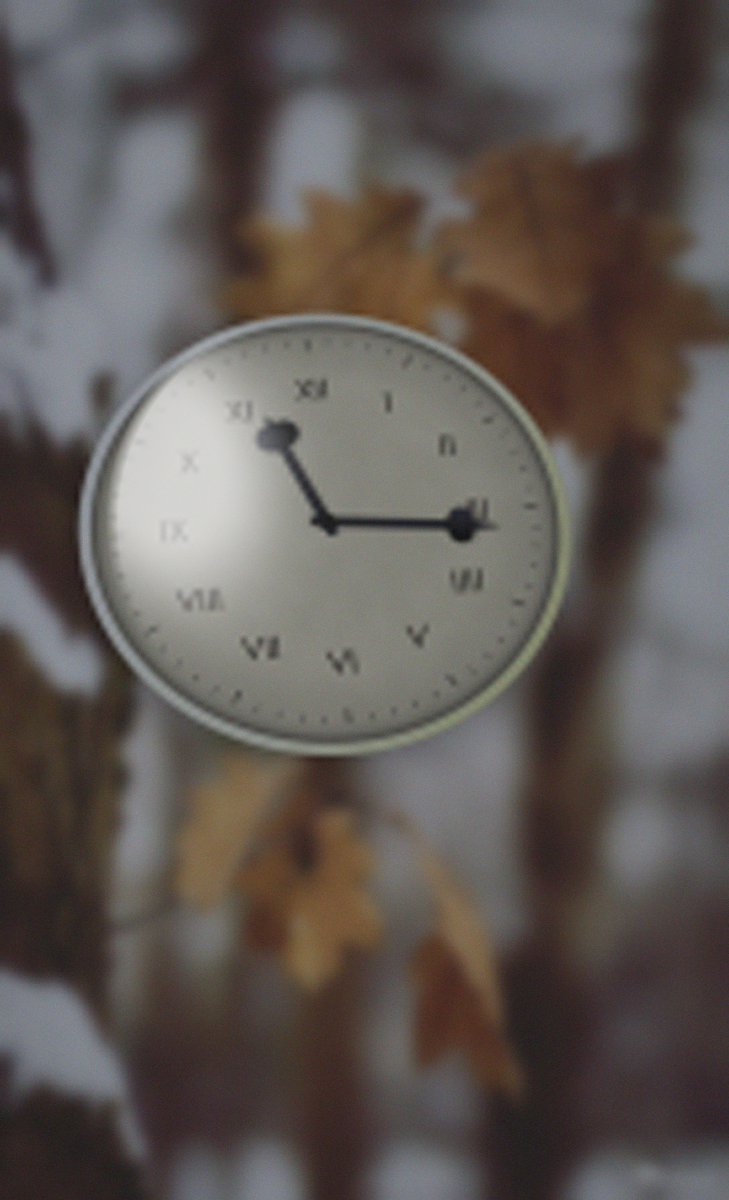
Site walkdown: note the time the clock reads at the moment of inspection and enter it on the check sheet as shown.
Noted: 11:16
